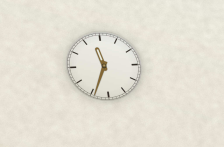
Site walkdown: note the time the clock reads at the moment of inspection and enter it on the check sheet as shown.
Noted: 11:34
